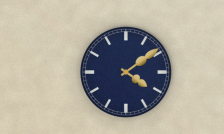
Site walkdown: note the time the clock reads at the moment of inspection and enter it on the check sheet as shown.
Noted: 4:09
